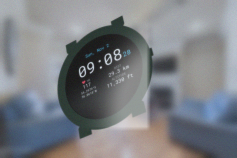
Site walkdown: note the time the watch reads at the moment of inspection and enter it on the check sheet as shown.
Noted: 9:08
